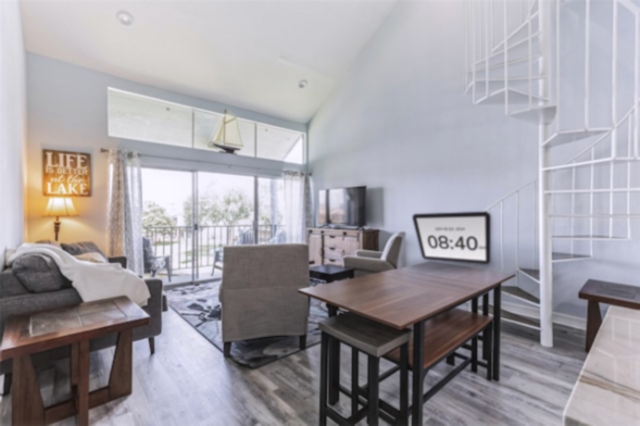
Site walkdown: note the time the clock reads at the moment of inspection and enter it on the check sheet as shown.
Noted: 8:40
